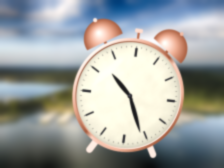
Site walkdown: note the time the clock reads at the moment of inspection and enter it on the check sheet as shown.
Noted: 10:26
